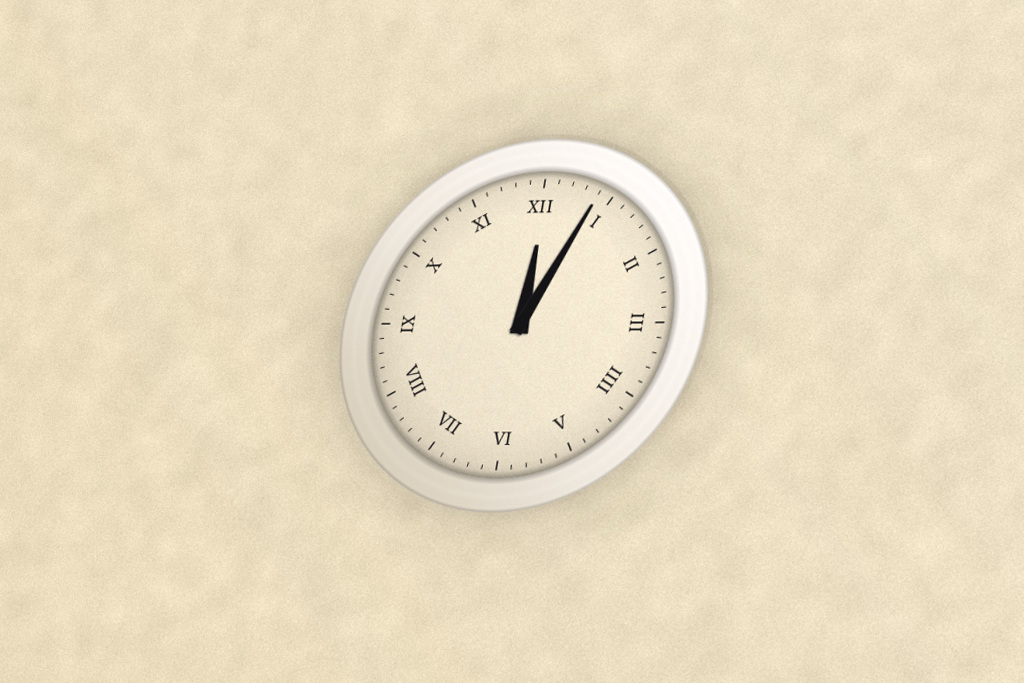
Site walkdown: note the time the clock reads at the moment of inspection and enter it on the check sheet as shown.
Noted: 12:04
